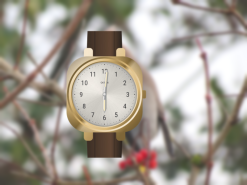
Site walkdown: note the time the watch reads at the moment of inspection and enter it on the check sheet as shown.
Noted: 6:01
